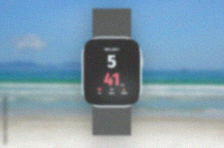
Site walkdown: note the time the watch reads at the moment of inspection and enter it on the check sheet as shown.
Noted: 5:41
